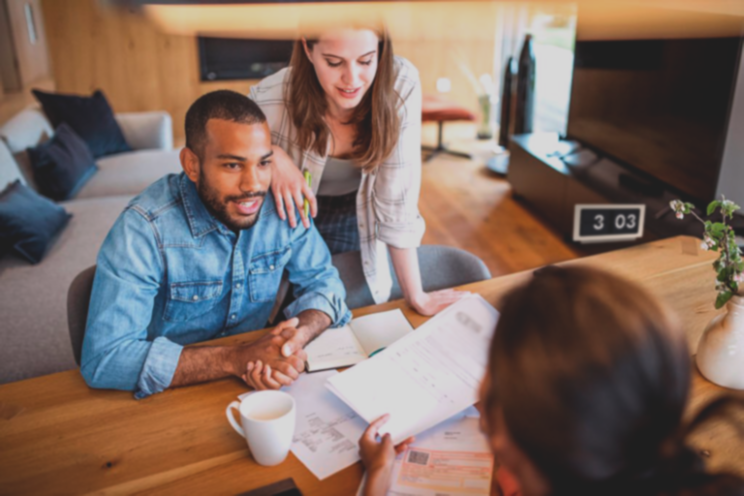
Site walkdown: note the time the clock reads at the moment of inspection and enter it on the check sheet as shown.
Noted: 3:03
